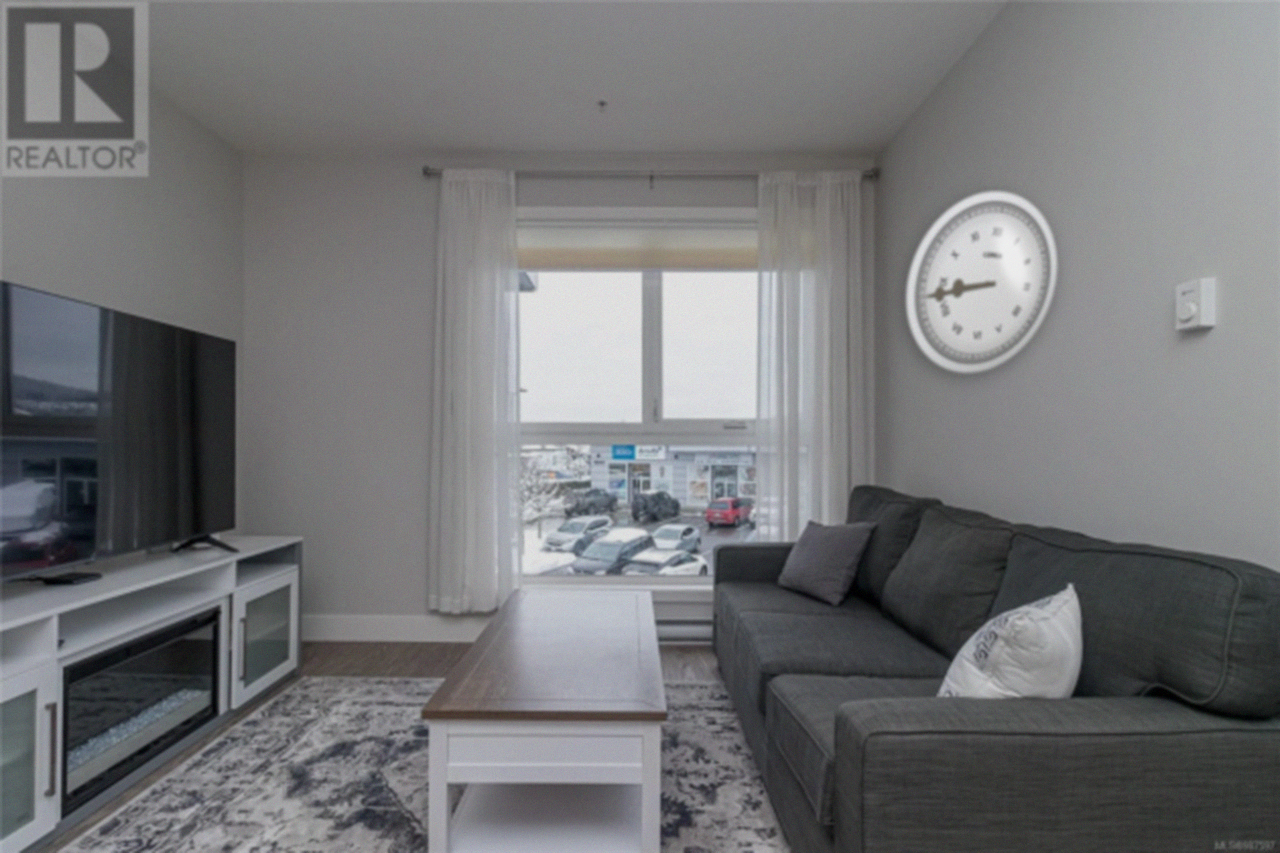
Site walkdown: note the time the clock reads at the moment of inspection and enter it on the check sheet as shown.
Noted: 8:43
